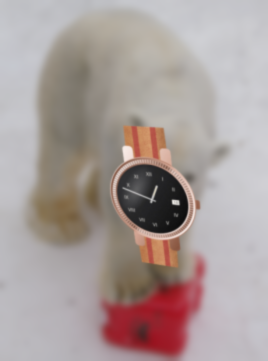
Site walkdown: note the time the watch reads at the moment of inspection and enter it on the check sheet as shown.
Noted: 12:48
